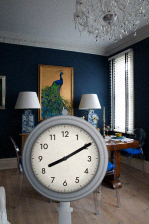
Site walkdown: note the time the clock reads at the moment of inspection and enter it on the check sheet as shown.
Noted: 8:10
